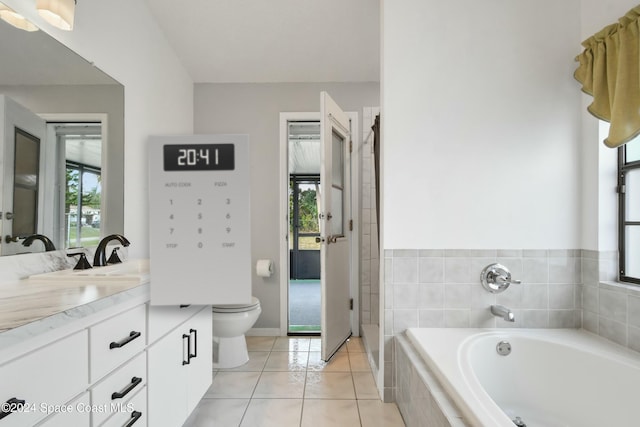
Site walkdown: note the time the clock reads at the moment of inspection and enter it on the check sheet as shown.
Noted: 20:41
